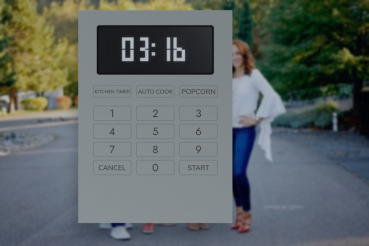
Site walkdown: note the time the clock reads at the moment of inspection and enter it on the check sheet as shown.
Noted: 3:16
